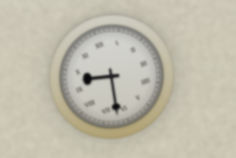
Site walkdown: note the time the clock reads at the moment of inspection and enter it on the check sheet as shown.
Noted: 9:32
